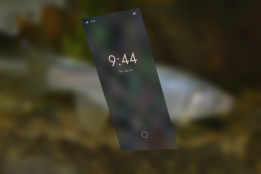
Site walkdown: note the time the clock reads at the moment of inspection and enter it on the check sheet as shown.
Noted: 9:44
